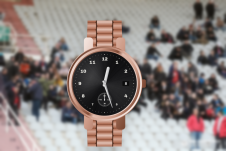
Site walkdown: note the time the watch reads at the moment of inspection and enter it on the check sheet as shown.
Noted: 12:27
